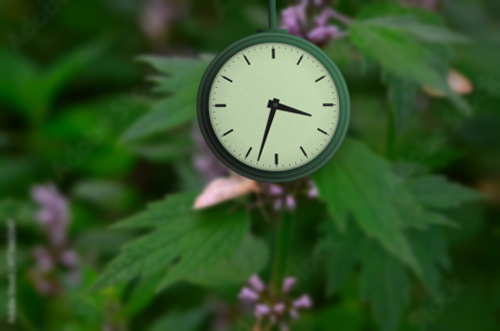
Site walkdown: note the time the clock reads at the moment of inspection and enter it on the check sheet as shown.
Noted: 3:33
